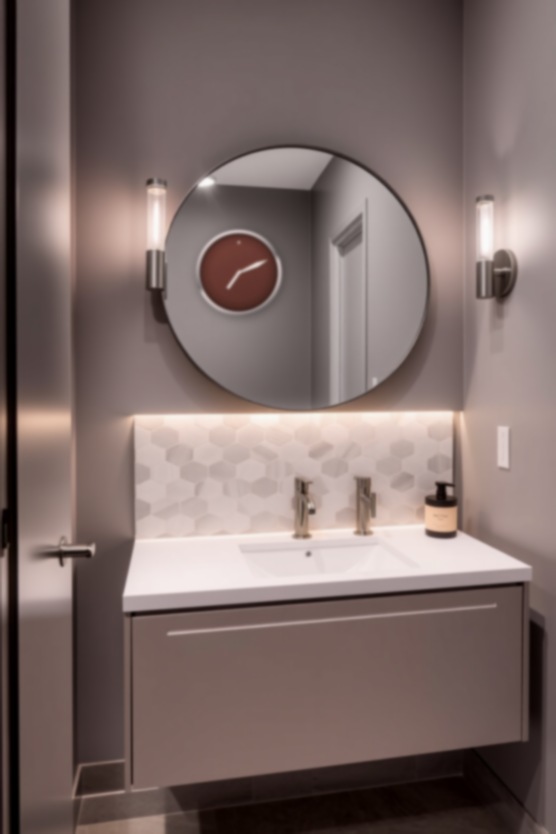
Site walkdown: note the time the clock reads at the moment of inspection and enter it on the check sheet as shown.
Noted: 7:11
